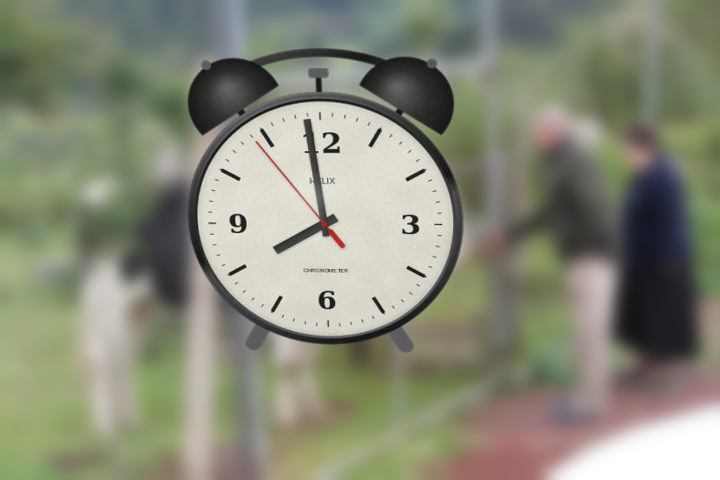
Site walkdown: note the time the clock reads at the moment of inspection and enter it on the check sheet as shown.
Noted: 7:58:54
